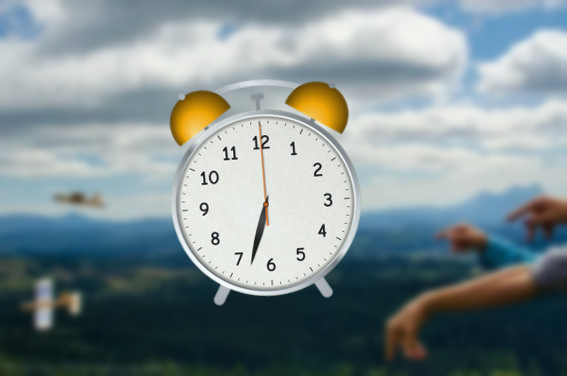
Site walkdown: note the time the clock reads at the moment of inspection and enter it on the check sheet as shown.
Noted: 6:33:00
